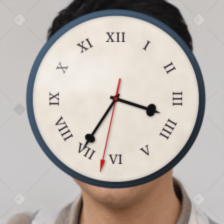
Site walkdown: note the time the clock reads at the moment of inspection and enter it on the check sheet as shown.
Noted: 3:35:32
